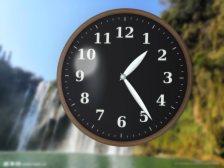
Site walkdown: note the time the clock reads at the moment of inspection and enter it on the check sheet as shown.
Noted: 1:24
